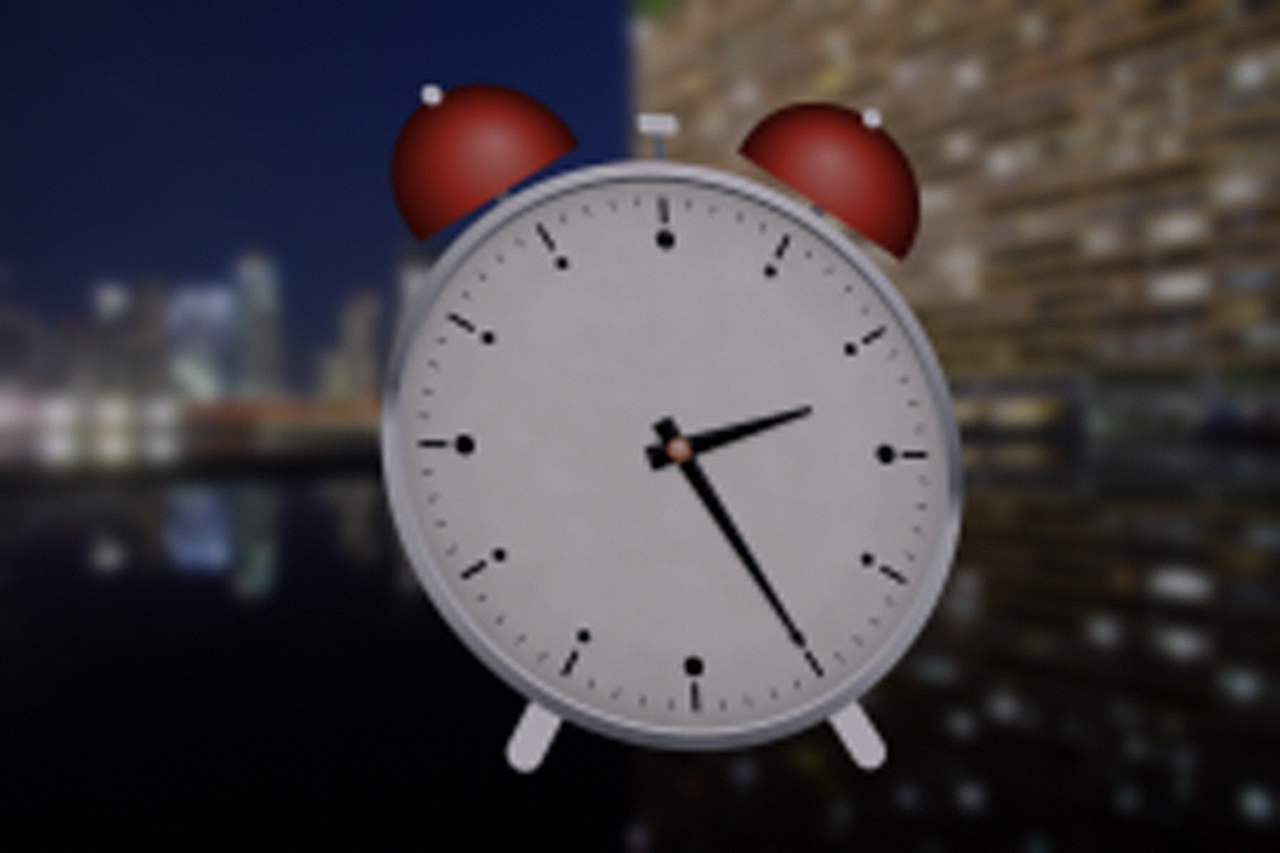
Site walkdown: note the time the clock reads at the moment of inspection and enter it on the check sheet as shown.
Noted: 2:25
